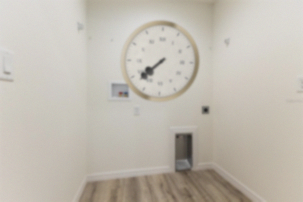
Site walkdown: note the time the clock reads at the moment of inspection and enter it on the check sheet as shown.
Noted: 7:38
